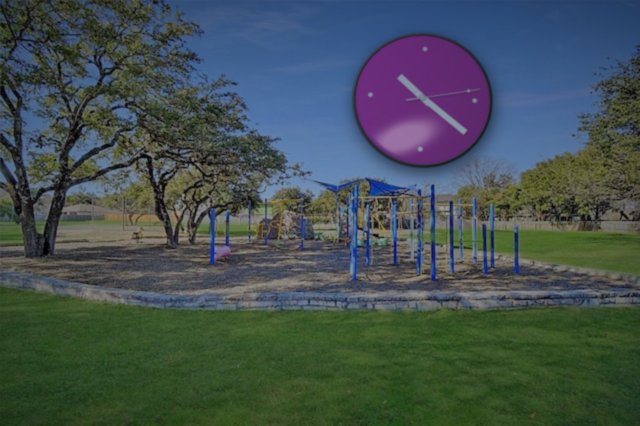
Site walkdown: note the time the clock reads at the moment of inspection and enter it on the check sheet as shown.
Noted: 10:21:13
